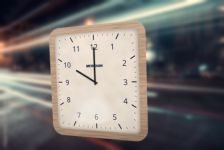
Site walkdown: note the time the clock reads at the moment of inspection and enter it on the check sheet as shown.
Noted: 10:00
